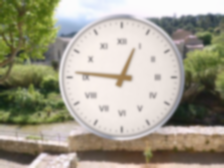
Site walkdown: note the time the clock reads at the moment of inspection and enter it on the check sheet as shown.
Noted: 12:46
